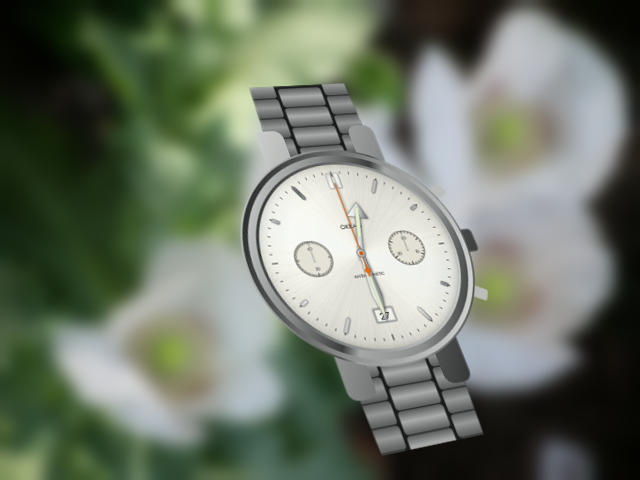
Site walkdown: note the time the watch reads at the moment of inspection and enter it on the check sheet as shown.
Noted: 12:30
